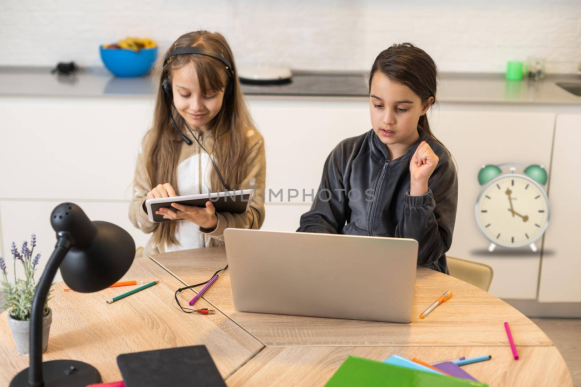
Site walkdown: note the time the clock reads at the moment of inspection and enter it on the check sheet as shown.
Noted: 3:58
